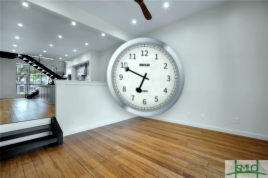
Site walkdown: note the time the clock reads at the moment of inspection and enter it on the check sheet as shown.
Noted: 6:49
